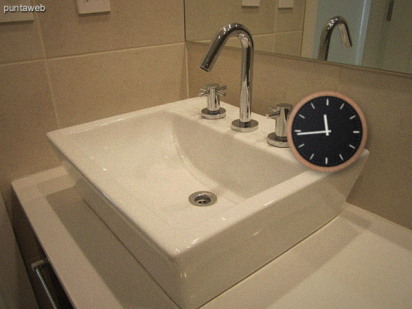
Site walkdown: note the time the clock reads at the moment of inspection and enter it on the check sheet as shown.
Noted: 11:44
